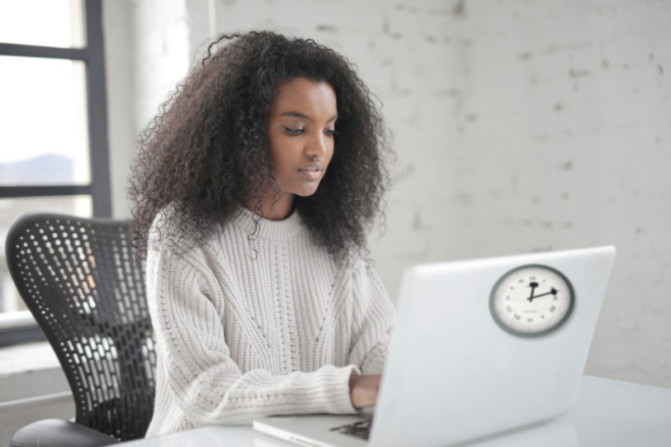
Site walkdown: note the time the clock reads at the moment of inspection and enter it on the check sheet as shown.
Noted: 12:12
